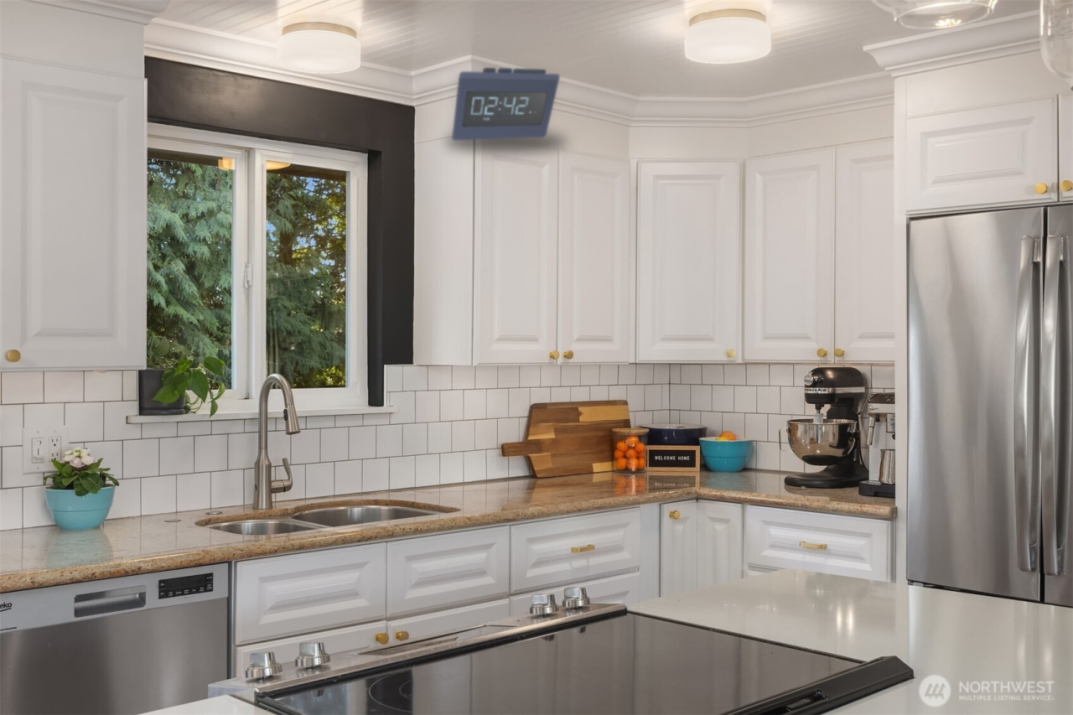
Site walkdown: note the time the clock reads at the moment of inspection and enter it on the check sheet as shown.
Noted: 2:42
